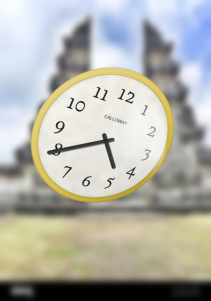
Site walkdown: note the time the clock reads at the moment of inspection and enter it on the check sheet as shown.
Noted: 4:40
